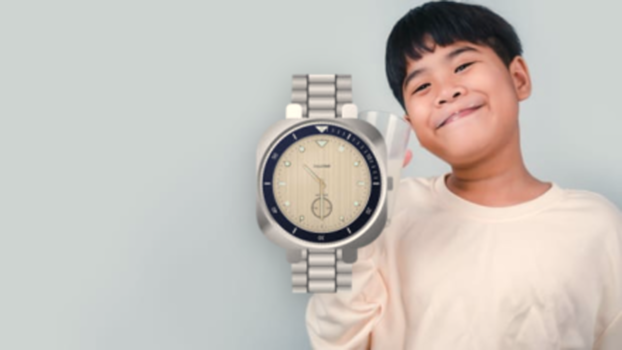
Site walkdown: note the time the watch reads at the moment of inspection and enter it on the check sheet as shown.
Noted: 10:30
